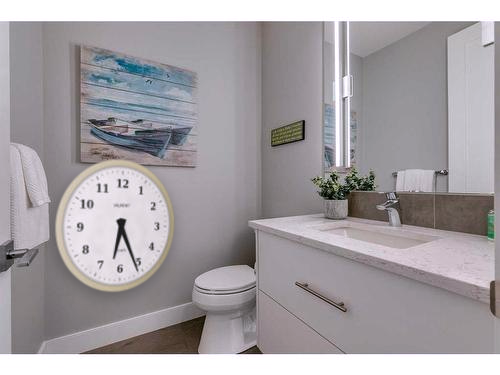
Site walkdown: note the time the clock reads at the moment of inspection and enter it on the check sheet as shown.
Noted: 6:26
